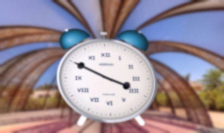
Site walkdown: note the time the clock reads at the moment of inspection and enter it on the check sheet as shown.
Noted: 3:50
